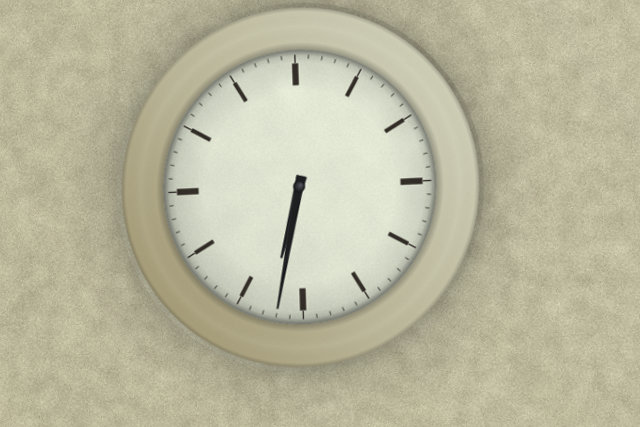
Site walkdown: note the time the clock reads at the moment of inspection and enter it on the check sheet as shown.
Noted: 6:32
